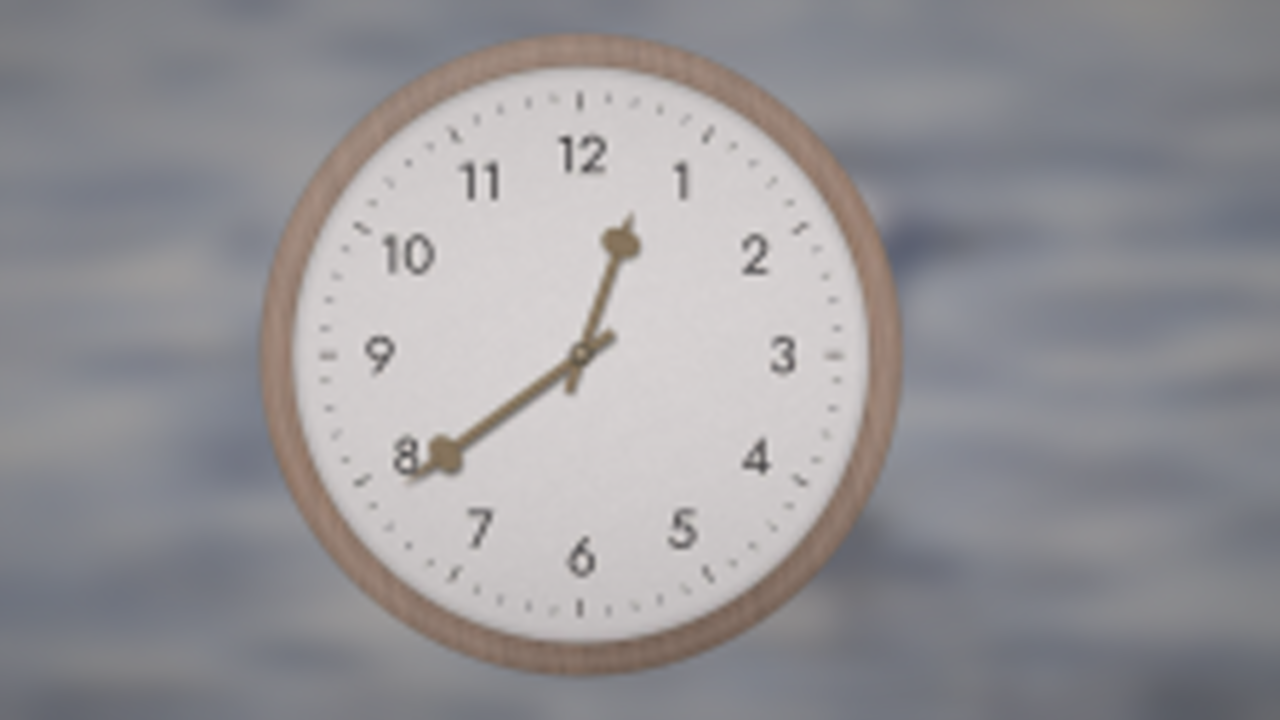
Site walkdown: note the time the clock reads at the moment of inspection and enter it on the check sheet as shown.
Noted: 12:39
